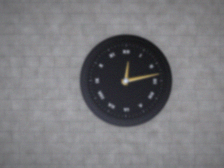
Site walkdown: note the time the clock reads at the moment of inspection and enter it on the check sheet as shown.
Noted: 12:13
